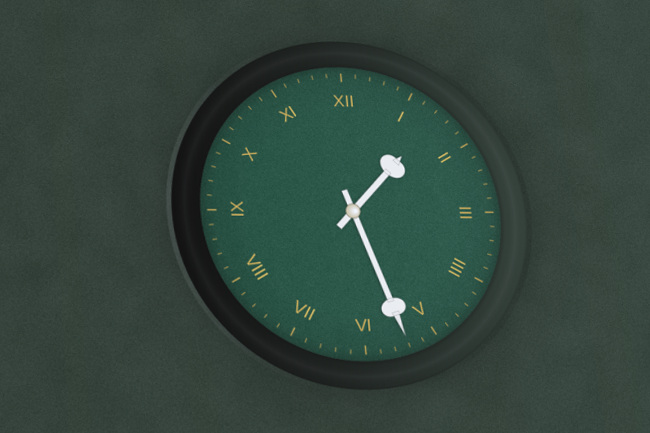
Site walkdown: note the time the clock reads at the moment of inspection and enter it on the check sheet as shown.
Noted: 1:27
